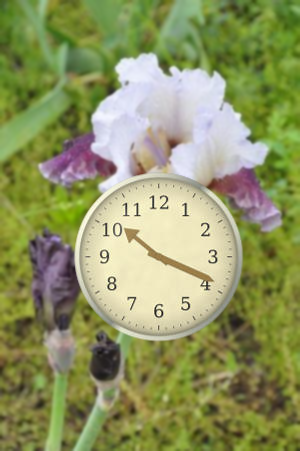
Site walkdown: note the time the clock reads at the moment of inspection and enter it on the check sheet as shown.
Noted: 10:19
